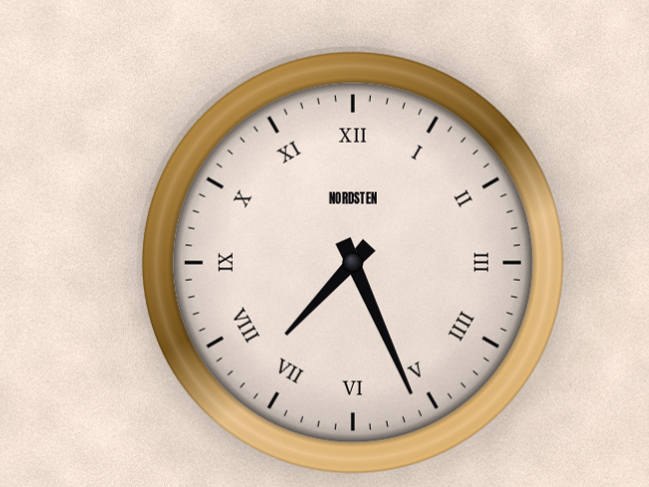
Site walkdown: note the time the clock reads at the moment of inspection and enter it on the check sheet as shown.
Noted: 7:26
